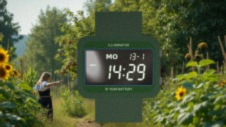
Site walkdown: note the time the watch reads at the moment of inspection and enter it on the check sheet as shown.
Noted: 14:29
